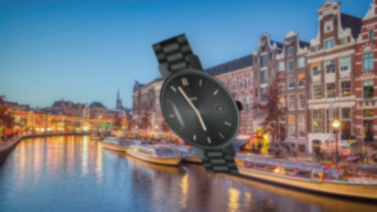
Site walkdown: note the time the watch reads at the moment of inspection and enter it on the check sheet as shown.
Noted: 5:57
